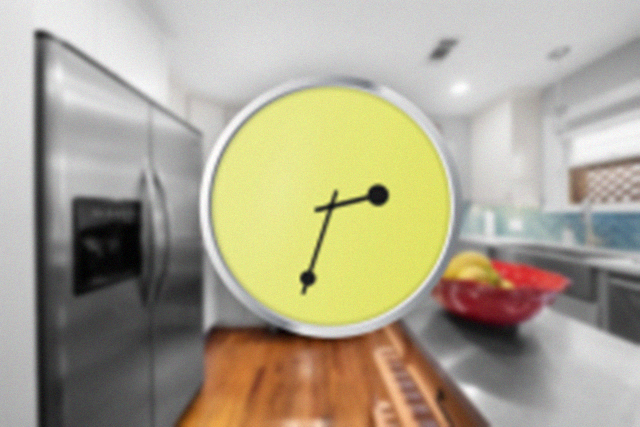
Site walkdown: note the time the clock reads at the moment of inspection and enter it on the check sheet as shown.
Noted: 2:33
